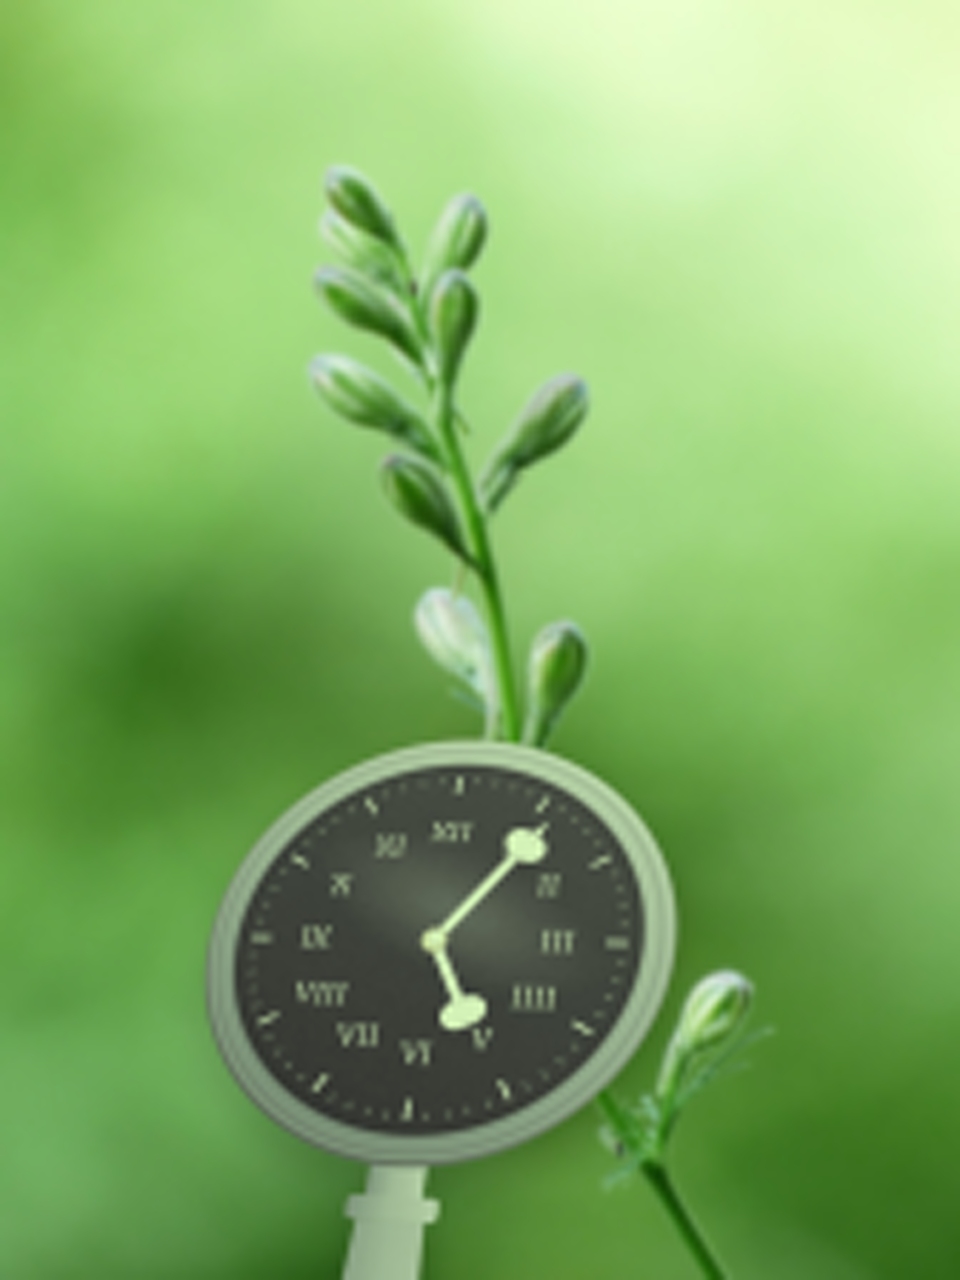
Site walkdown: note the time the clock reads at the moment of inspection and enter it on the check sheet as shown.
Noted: 5:06
